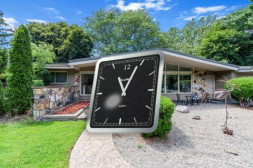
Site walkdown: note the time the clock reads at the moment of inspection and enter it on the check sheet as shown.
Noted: 11:04
